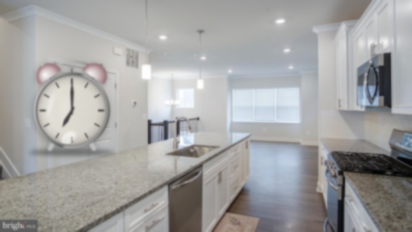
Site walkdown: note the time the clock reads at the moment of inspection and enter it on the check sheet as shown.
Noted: 7:00
